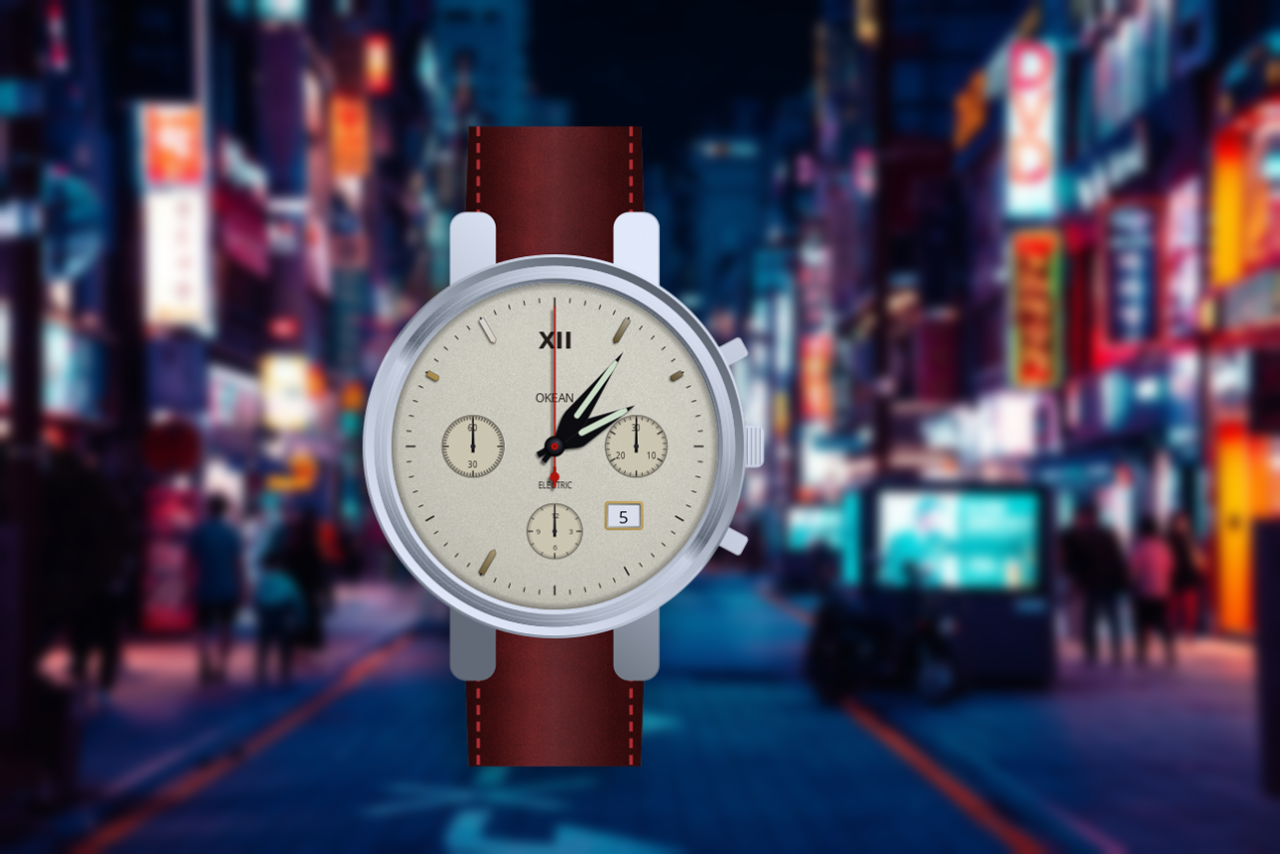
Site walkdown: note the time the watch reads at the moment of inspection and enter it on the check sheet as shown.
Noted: 2:06
